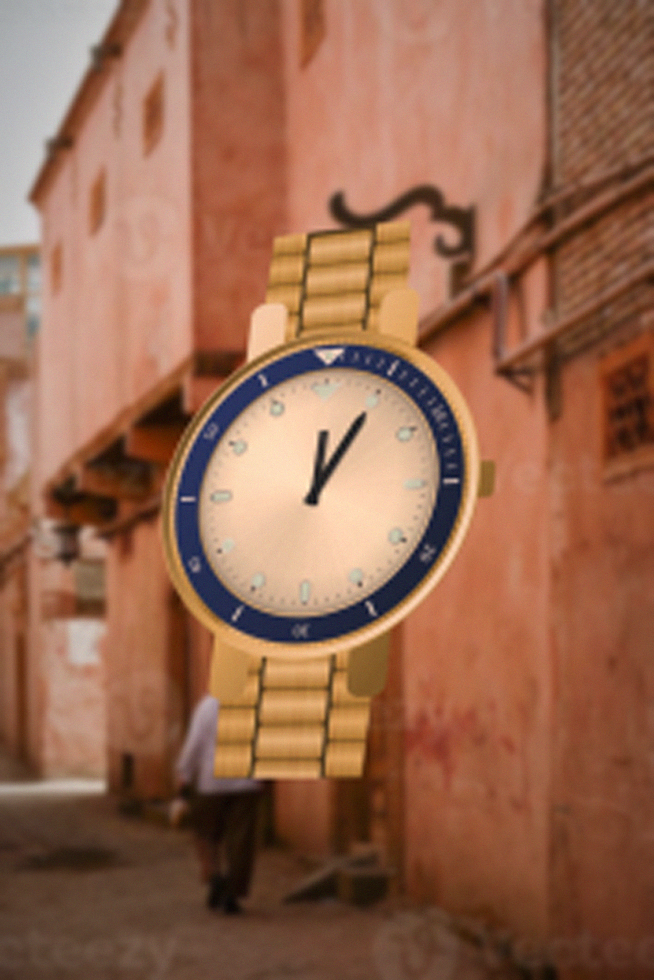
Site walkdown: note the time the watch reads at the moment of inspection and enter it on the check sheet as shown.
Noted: 12:05
